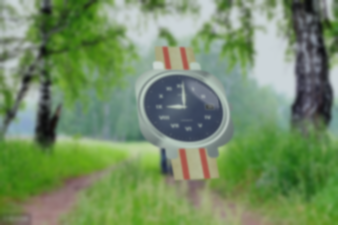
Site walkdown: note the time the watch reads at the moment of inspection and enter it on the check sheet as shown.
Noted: 9:01
